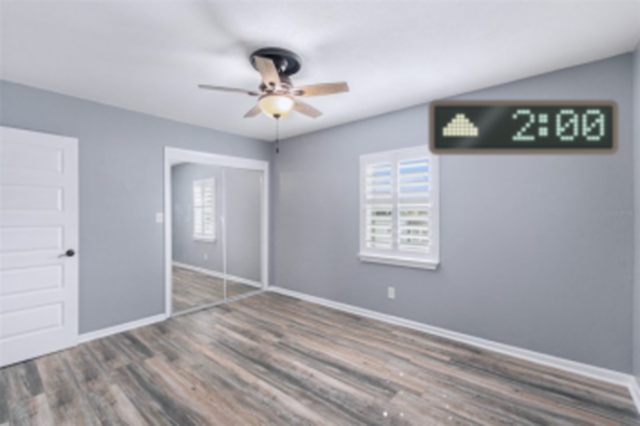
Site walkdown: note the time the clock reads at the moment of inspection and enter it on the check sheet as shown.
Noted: 2:00
